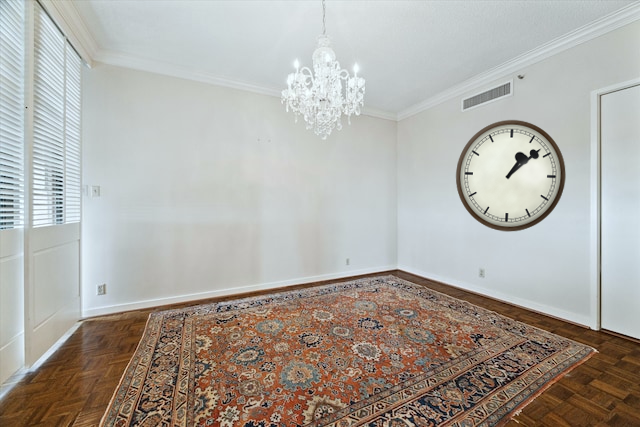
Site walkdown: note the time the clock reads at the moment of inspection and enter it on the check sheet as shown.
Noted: 1:08
